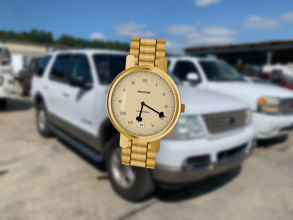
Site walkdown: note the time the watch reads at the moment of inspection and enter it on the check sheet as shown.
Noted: 6:19
